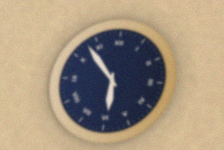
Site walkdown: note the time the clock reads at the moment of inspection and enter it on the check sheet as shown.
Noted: 5:53
